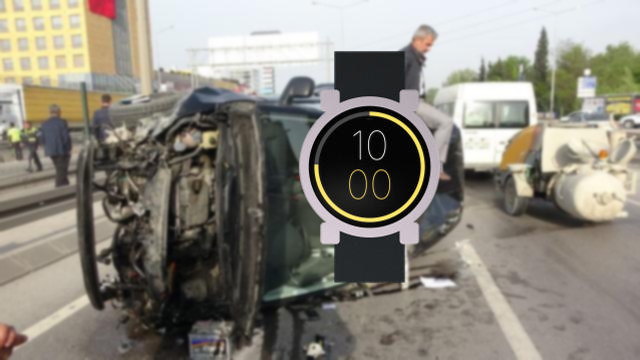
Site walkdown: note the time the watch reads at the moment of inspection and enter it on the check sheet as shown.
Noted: 10:00
